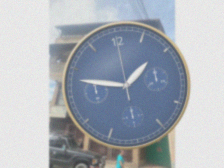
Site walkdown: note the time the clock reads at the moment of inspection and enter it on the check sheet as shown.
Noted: 1:48
